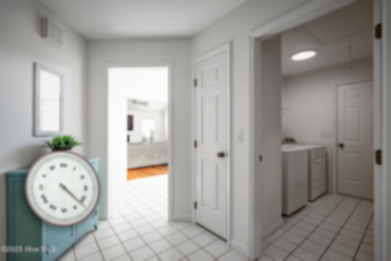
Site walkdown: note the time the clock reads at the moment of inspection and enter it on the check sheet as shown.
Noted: 4:22
